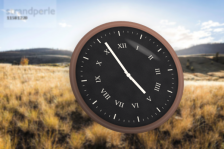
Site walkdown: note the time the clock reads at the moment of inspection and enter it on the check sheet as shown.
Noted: 4:56
